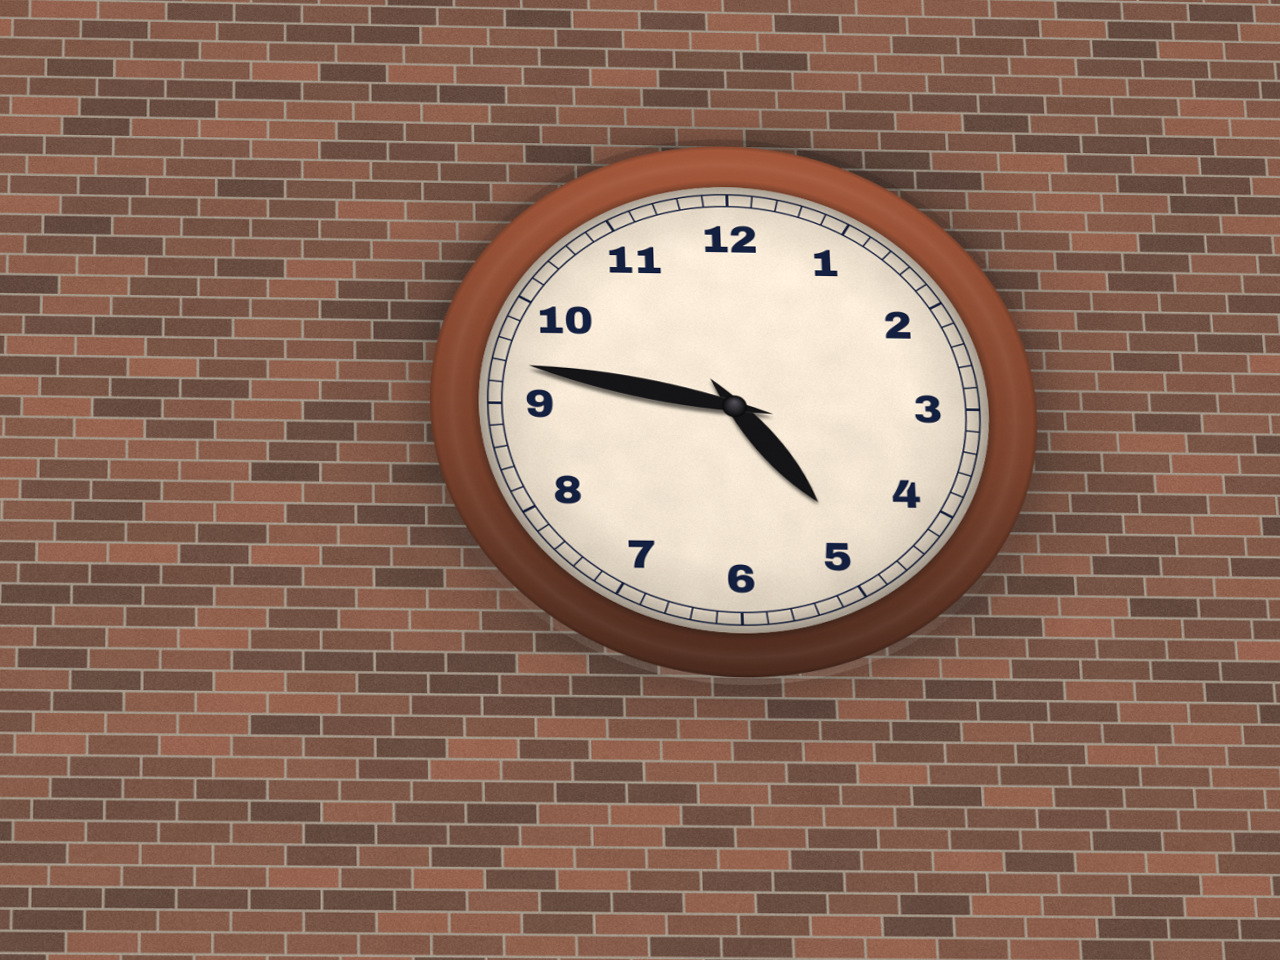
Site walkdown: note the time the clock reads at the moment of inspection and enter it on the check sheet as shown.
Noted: 4:47
